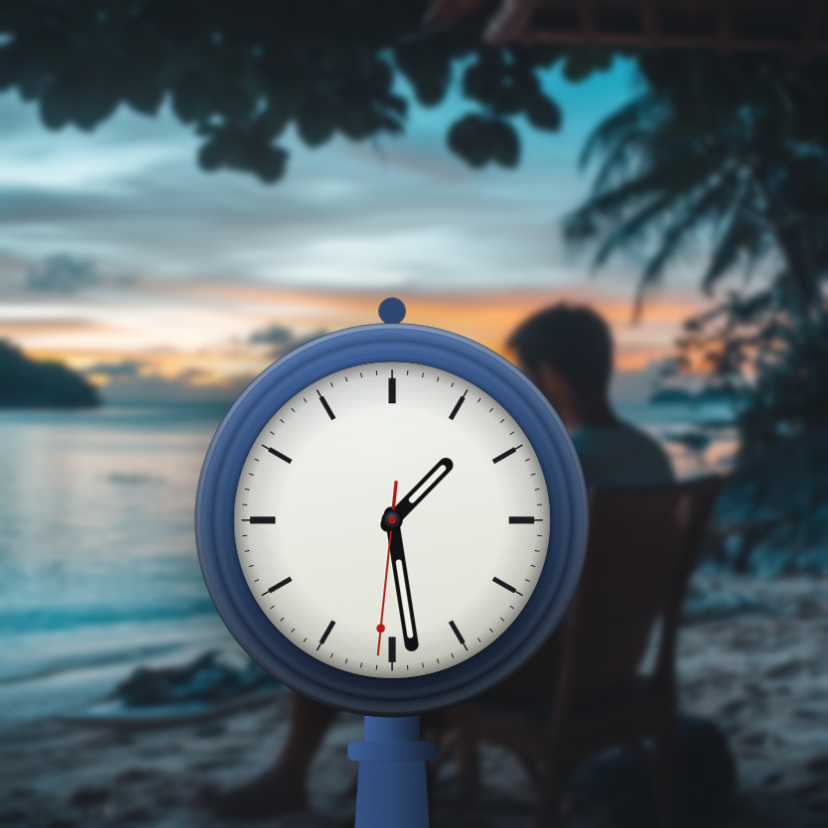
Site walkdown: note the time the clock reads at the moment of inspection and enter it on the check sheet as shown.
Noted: 1:28:31
